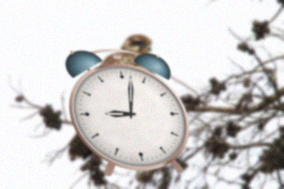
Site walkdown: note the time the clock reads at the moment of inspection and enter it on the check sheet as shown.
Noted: 9:02
